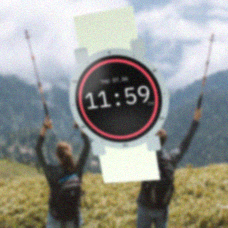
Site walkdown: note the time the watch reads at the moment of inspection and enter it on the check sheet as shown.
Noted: 11:59
